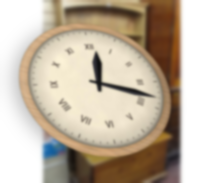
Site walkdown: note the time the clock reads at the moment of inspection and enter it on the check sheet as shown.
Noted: 12:18
